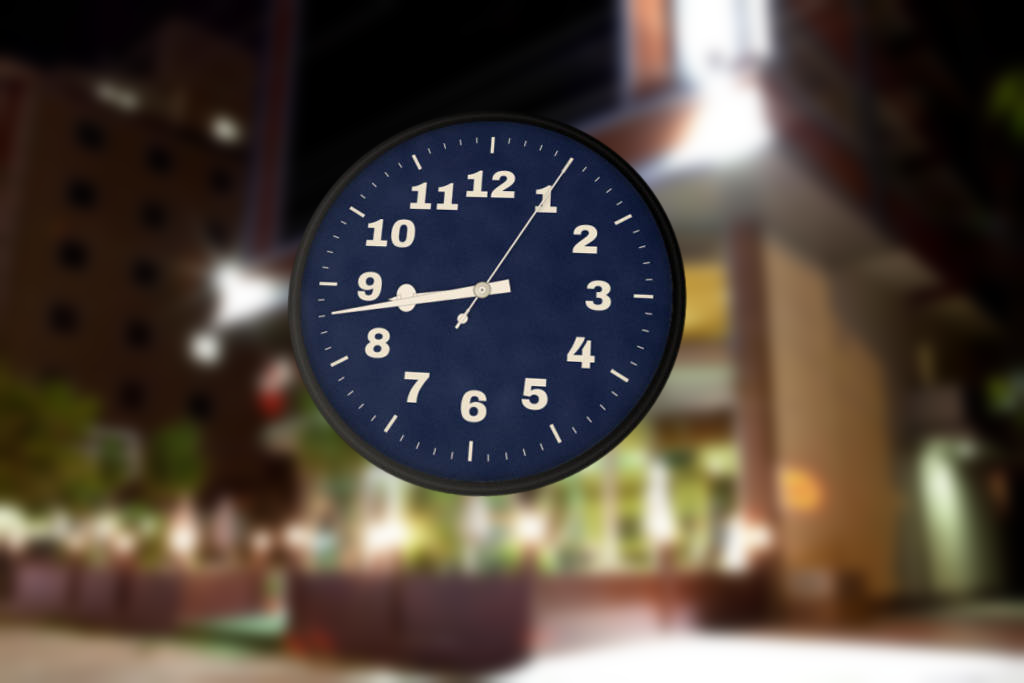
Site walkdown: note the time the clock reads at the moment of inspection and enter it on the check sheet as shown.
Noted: 8:43:05
